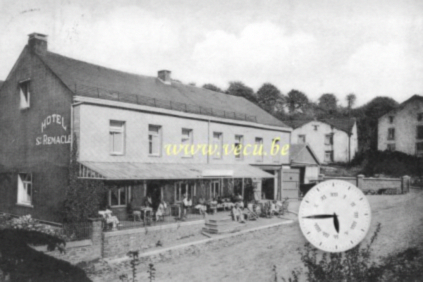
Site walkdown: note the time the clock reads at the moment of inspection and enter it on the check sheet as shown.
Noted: 5:45
